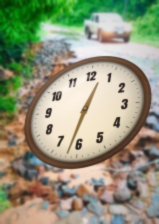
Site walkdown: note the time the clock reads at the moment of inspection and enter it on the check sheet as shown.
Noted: 12:32
